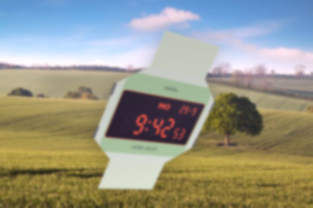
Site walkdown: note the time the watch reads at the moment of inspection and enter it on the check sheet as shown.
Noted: 9:42
